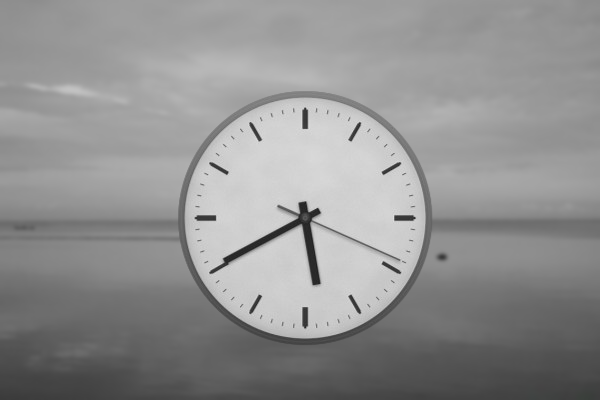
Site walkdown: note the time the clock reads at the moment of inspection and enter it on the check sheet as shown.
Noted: 5:40:19
